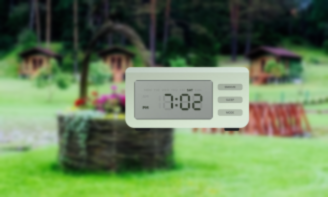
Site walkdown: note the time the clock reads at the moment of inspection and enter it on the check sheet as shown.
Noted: 7:02
